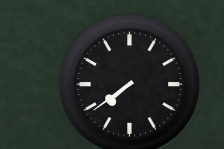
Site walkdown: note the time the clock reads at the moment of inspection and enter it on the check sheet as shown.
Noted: 7:39
